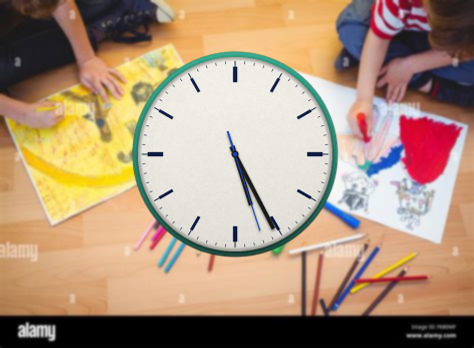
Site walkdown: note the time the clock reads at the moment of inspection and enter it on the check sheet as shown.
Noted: 5:25:27
